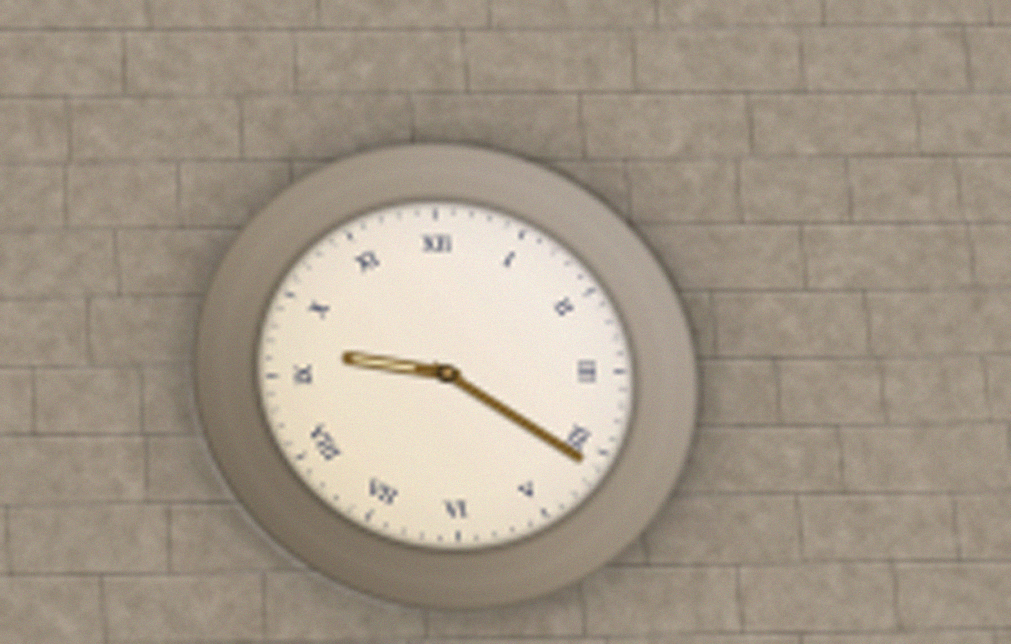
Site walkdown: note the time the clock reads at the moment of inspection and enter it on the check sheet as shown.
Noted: 9:21
